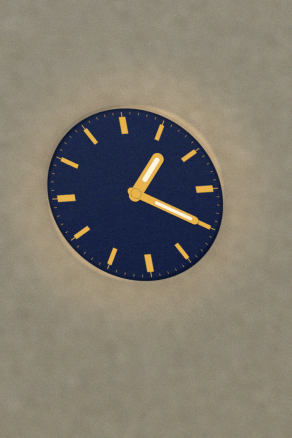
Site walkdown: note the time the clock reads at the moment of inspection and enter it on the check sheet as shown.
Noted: 1:20
